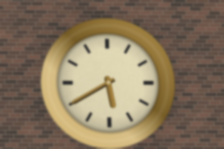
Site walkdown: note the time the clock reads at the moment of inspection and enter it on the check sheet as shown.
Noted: 5:40
